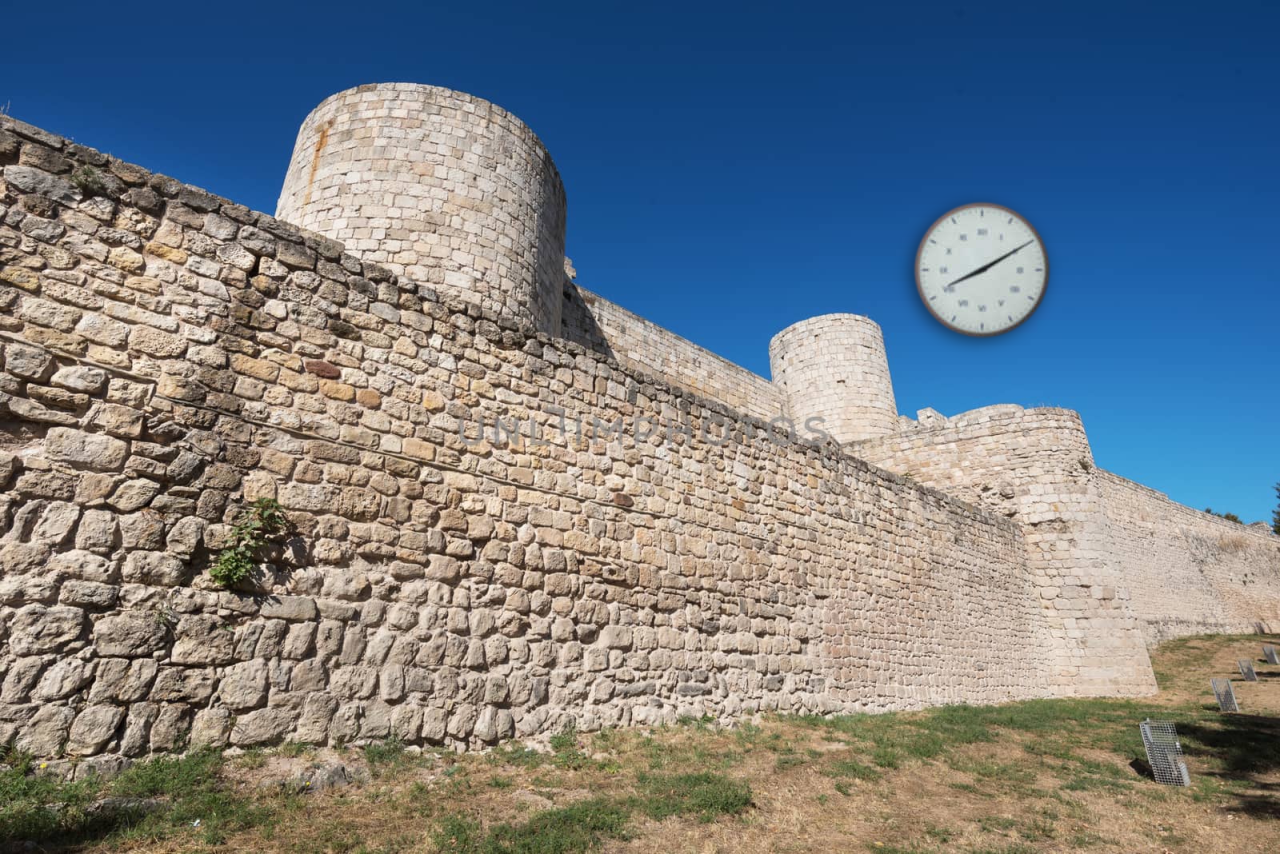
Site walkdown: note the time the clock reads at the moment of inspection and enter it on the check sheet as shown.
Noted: 8:10
